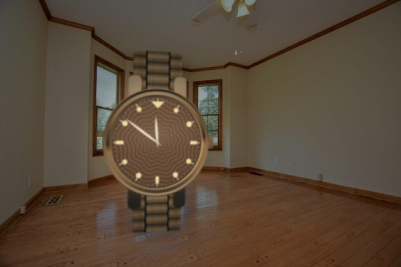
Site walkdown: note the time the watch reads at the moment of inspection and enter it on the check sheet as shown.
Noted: 11:51
